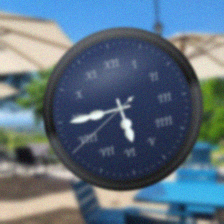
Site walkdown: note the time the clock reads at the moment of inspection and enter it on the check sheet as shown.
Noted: 5:44:40
